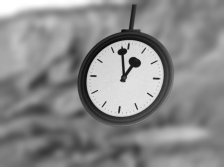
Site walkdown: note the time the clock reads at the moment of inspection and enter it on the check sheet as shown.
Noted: 12:58
